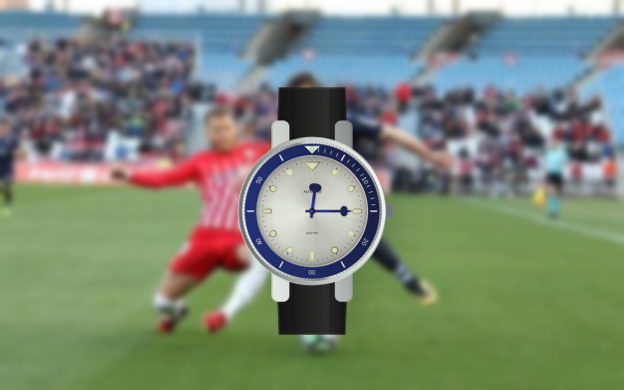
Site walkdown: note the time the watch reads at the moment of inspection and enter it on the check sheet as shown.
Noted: 12:15
